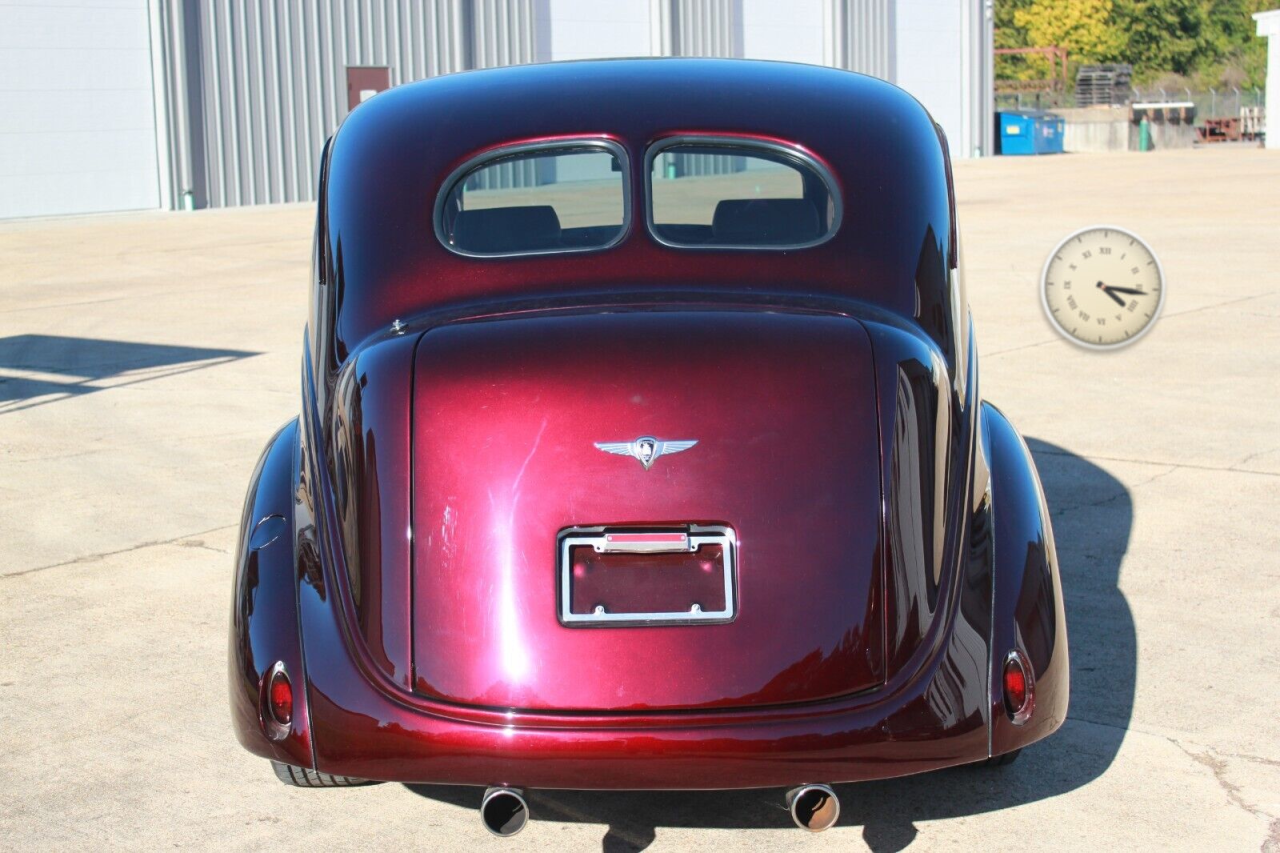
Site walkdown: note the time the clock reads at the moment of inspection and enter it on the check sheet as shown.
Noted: 4:16
